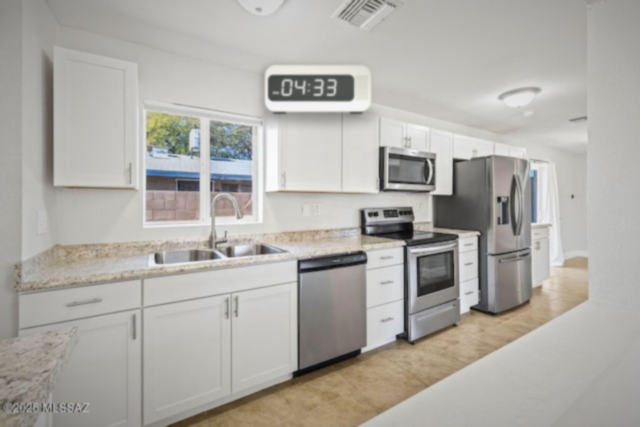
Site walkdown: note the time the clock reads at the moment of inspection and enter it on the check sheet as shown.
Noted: 4:33
